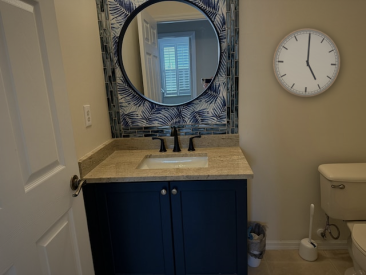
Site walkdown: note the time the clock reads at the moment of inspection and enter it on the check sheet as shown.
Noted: 5:00
